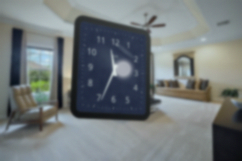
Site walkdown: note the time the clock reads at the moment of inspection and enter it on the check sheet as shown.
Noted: 11:34
